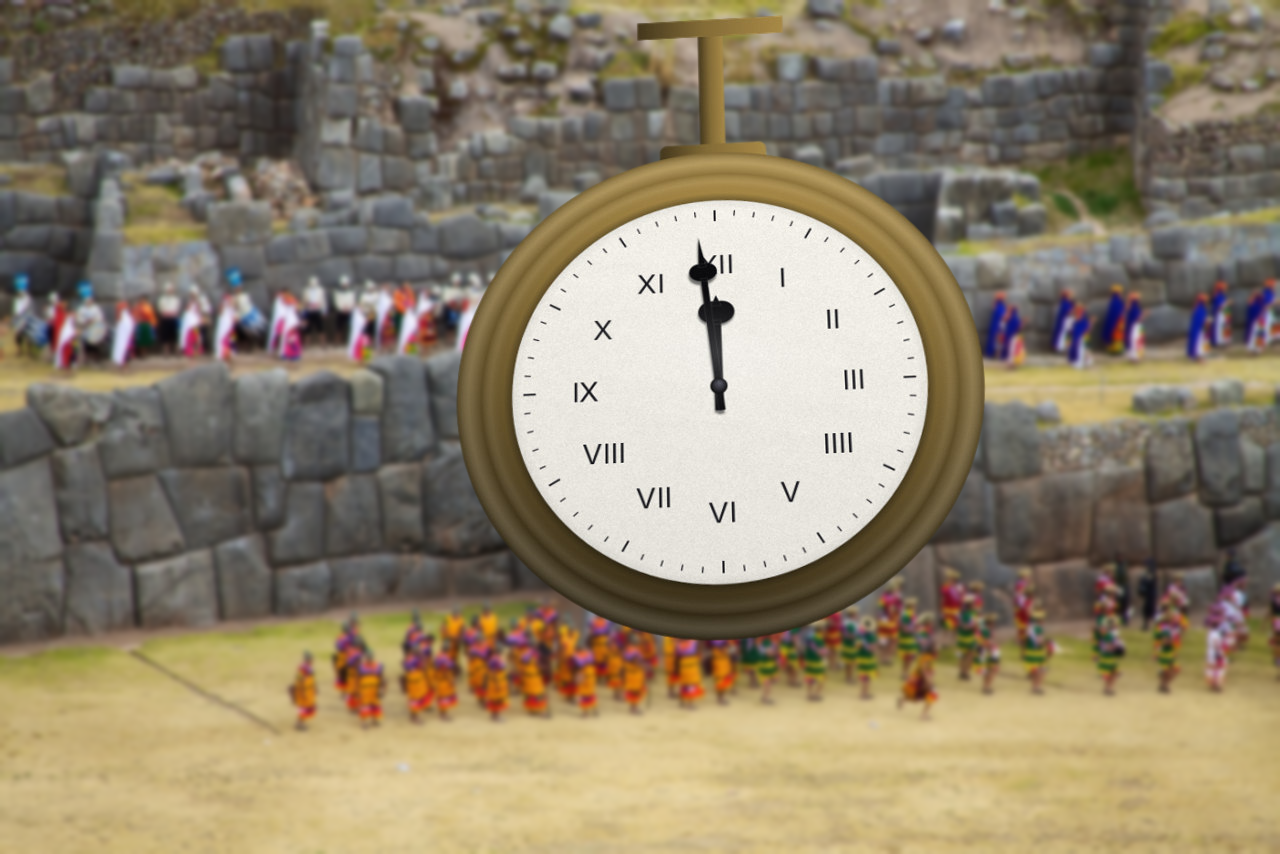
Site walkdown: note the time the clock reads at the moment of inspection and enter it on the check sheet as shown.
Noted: 11:59
